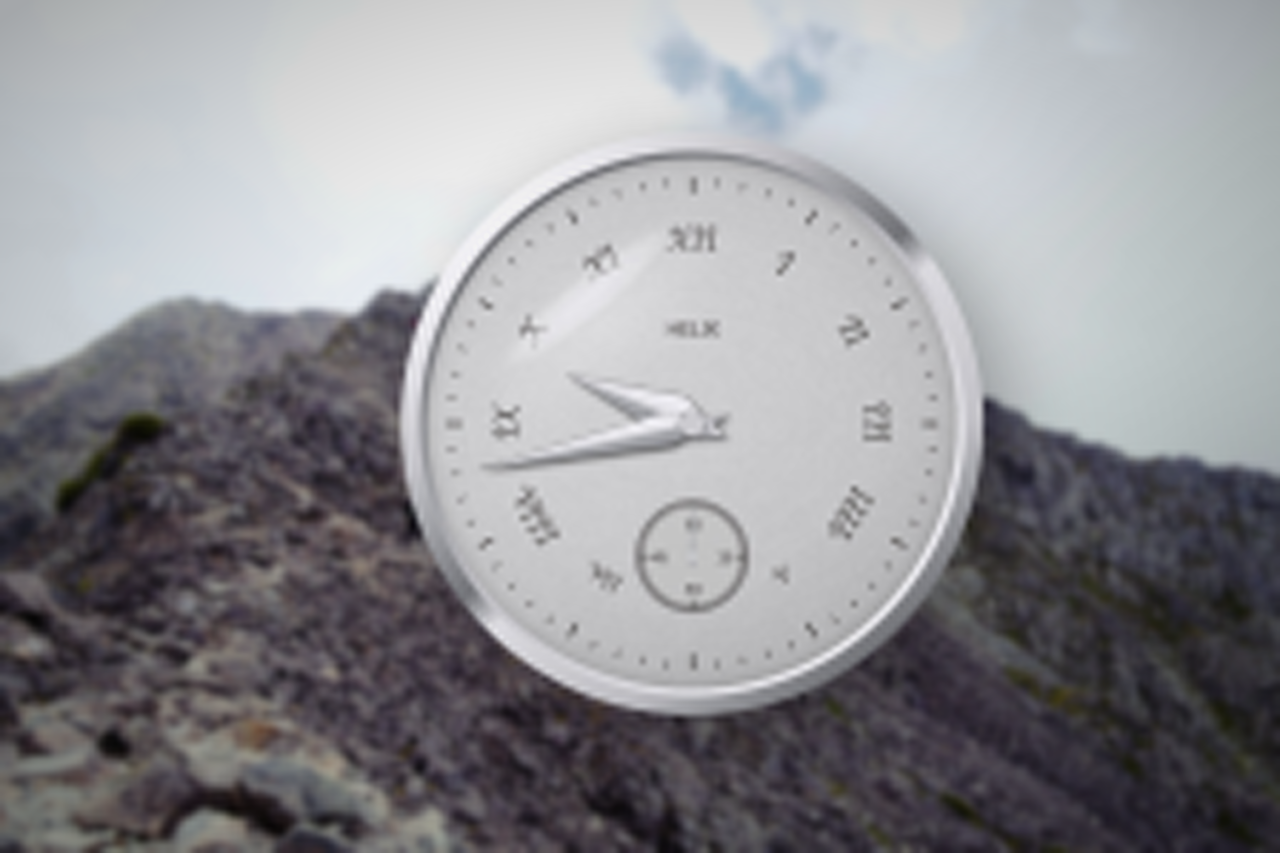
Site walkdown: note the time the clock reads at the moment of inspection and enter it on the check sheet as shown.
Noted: 9:43
